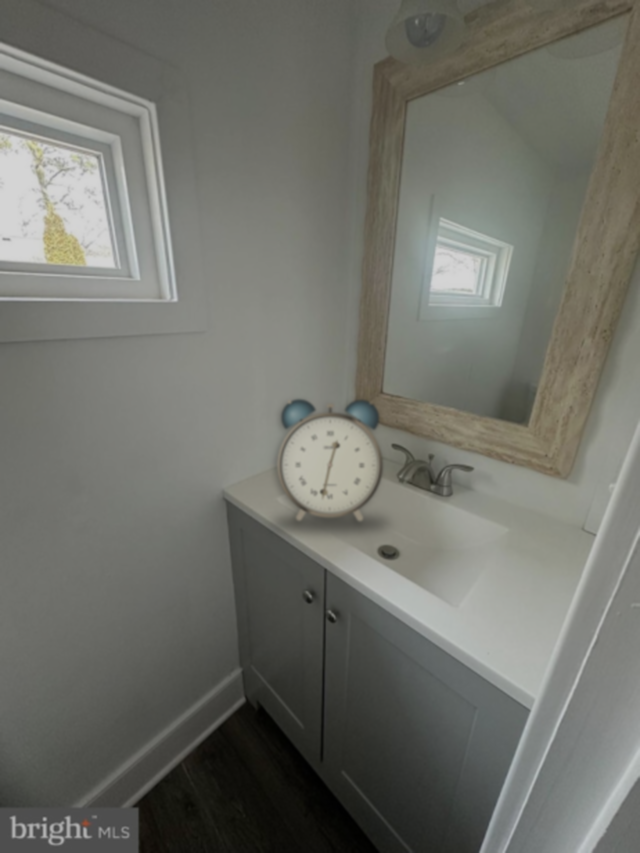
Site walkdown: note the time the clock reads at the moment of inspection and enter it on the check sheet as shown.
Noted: 12:32
